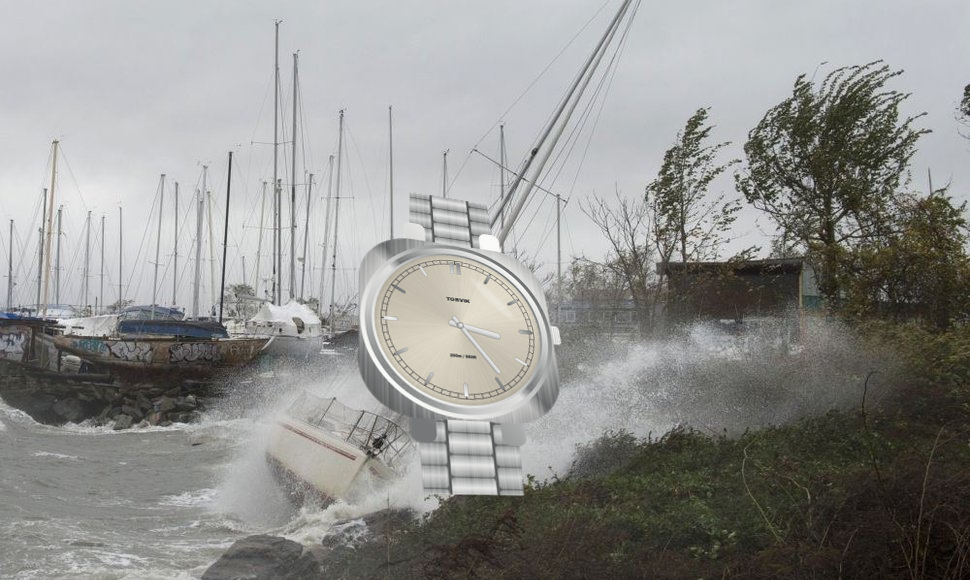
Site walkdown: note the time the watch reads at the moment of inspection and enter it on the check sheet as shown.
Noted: 3:24
